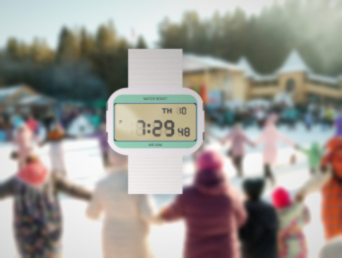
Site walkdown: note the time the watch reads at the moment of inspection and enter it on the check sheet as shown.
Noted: 7:29:48
